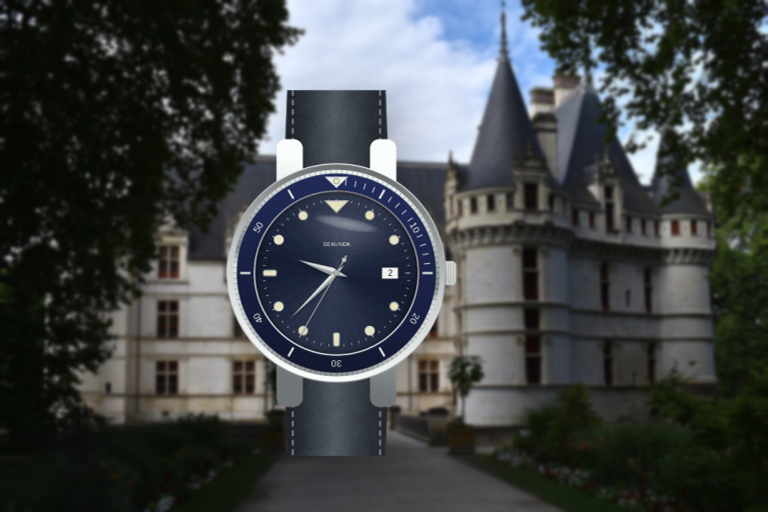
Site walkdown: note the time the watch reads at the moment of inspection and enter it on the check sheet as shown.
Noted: 9:37:35
